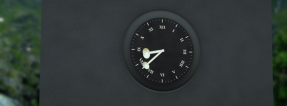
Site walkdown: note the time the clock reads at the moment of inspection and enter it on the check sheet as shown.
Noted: 8:38
